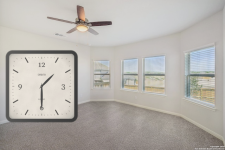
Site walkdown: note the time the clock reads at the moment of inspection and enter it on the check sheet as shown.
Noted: 1:30
